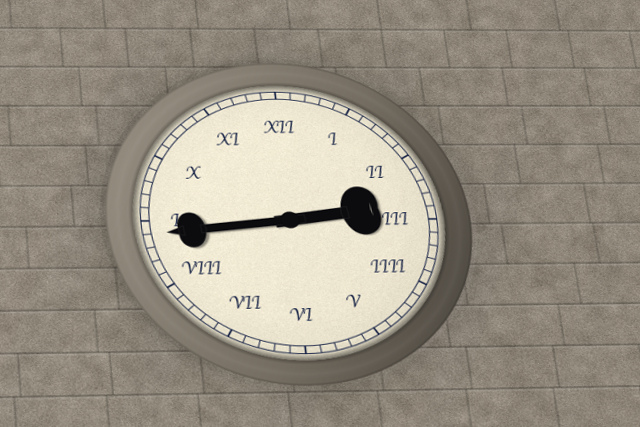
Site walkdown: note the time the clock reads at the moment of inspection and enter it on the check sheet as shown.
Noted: 2:44
